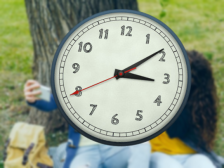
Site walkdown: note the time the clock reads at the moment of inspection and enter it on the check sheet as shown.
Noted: 3:08:40
